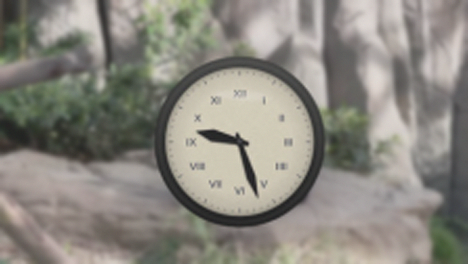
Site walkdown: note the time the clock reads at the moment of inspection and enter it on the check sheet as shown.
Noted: 9:27
